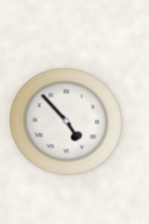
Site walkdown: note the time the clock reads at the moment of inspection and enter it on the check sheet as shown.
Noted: 4:53
